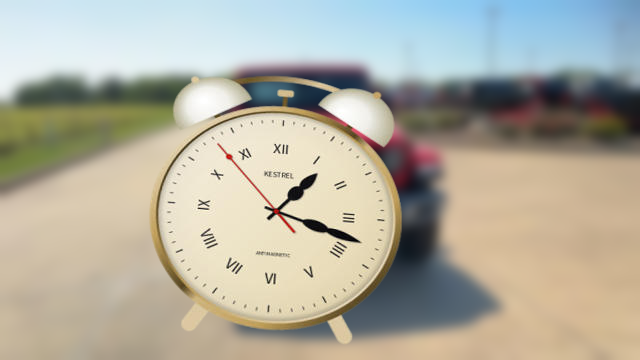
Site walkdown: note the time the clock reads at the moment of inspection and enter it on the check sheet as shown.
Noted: 1:17:53
